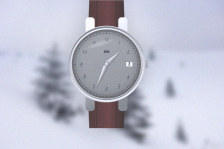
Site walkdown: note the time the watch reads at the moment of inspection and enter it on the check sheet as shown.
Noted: 1:34
